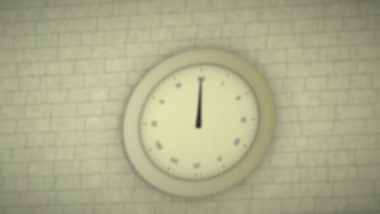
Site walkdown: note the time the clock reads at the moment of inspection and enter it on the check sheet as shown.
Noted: 12:00
